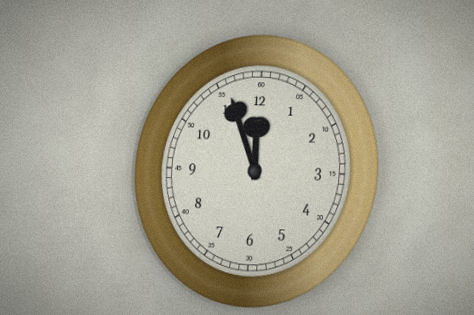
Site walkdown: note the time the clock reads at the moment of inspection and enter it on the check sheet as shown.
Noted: 11:56
